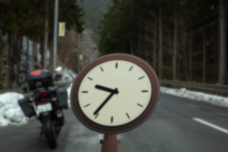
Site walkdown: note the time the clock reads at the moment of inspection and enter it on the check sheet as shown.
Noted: 9:36
